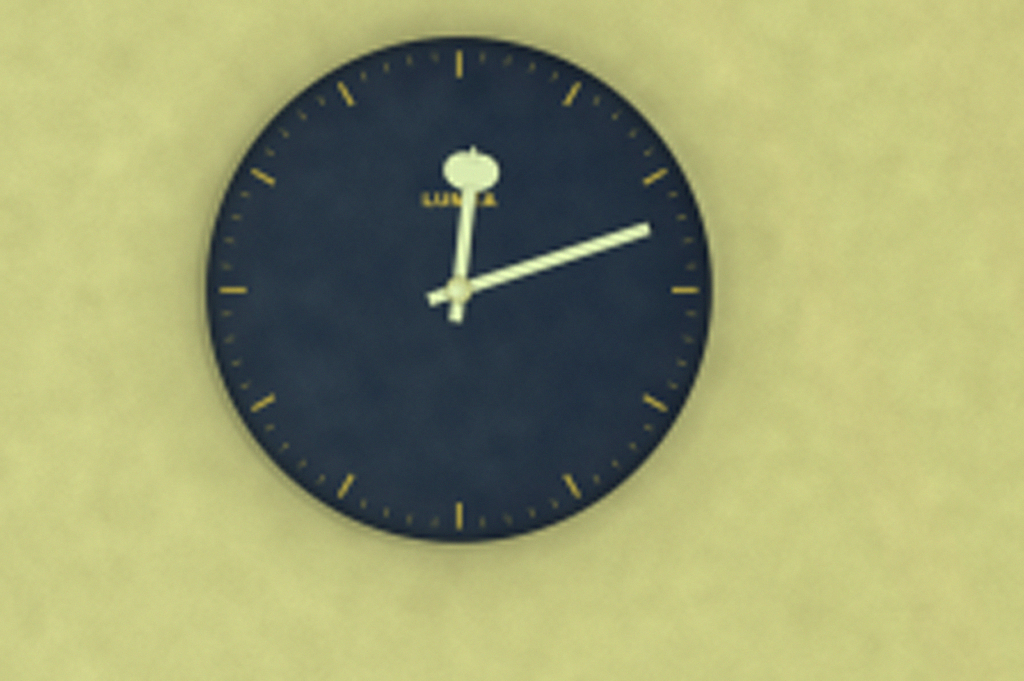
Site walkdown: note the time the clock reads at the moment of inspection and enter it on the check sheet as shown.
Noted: 12:12
